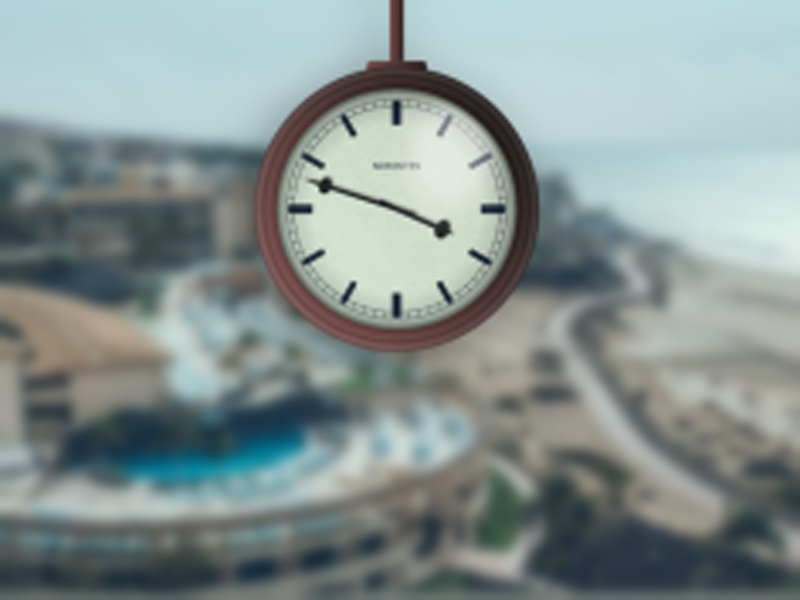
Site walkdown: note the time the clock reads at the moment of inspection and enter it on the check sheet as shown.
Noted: 3:48
